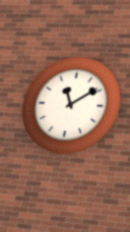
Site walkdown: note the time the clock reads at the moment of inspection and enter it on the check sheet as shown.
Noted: 11:09
